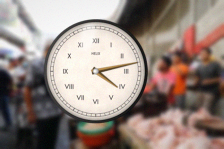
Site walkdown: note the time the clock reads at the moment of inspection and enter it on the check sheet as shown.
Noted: 4:13
